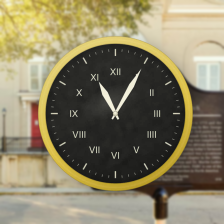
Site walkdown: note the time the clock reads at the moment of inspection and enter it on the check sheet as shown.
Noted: 11:05
